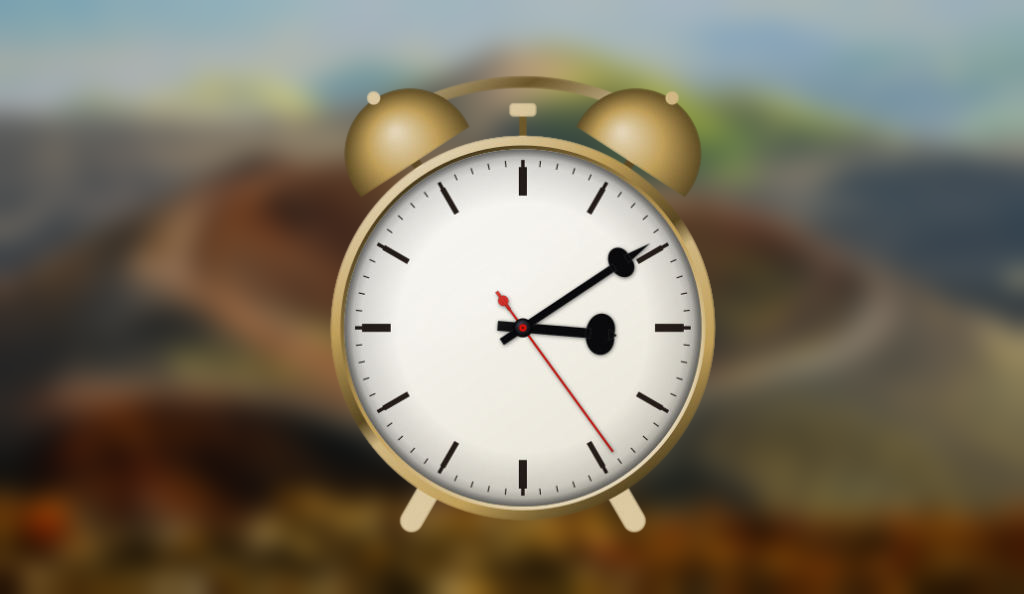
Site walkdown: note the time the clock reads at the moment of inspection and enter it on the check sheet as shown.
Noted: 3:09:24
